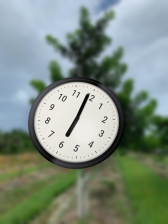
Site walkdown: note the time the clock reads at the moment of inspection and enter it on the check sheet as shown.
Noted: 5:59
